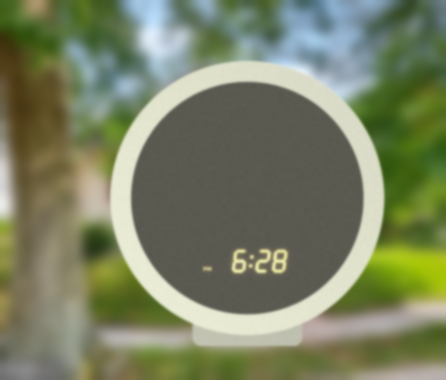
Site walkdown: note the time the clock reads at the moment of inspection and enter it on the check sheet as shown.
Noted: 6:28
